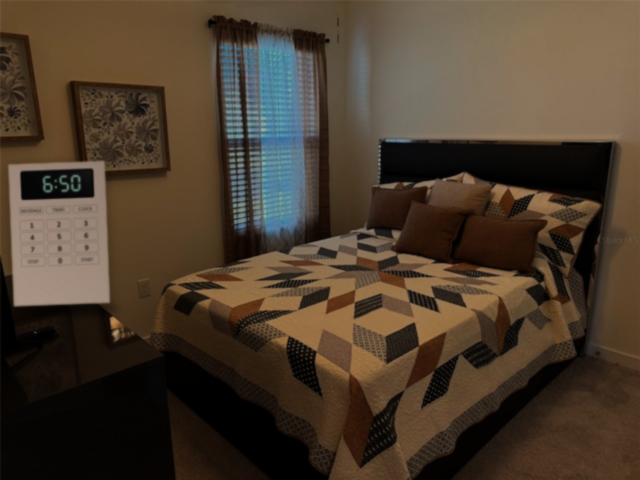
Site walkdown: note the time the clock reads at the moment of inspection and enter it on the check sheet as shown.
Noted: 6:50
